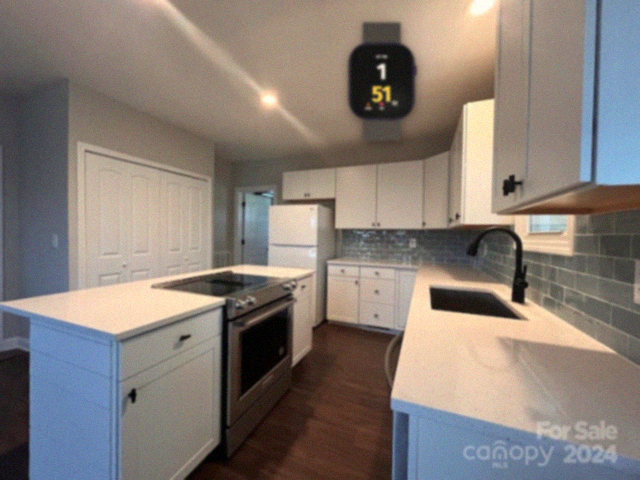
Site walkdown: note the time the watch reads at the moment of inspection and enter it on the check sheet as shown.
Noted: 1:51
